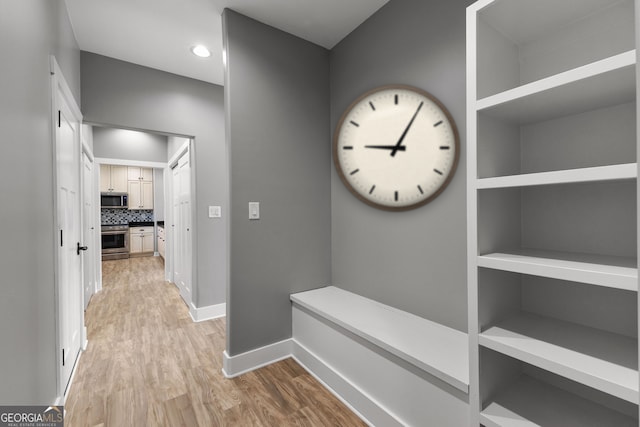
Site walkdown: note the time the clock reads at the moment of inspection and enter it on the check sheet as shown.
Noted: 9:05
